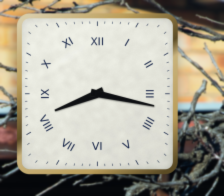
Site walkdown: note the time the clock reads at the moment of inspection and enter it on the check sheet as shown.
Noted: 8:17
